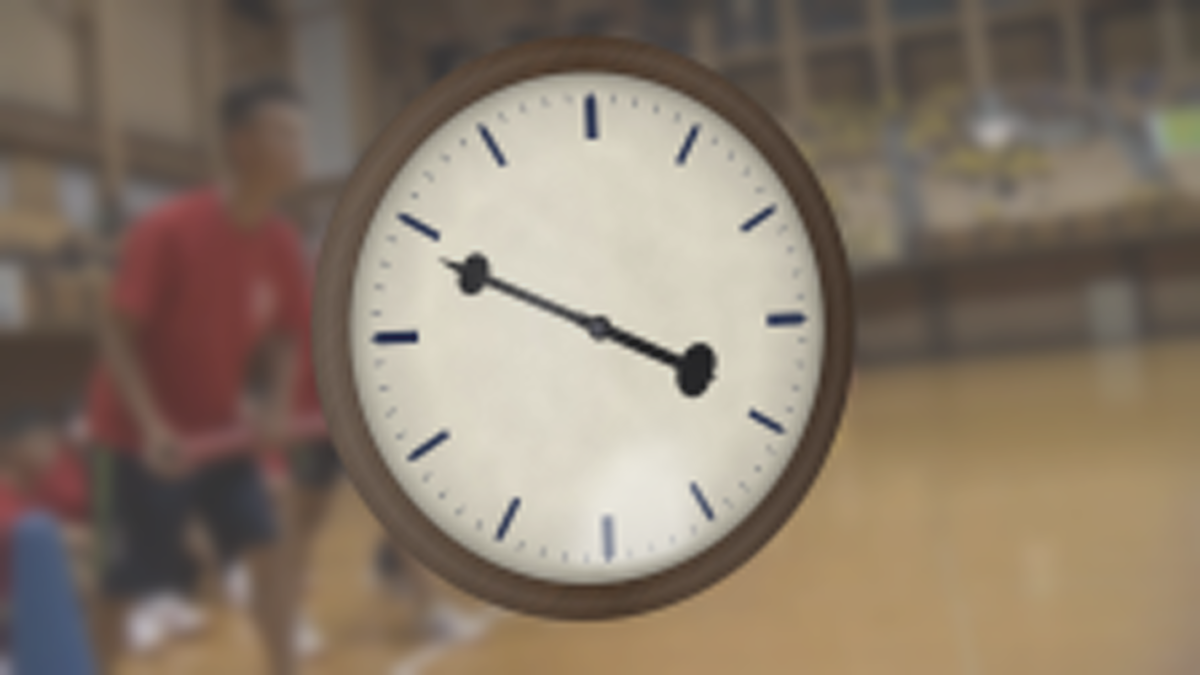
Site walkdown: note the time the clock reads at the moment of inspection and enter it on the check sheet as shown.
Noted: 3:49
